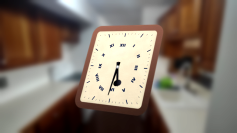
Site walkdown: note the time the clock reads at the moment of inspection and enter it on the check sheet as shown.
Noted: 5:31
